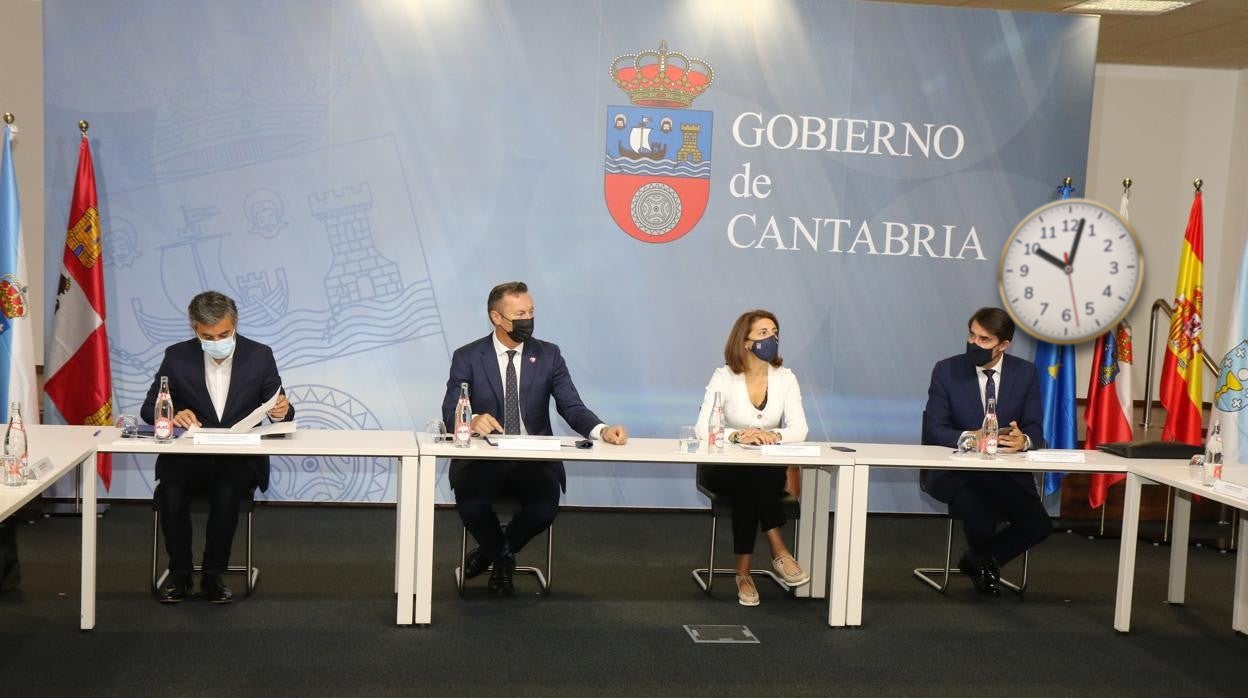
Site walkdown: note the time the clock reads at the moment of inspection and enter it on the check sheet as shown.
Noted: 10:02:28
